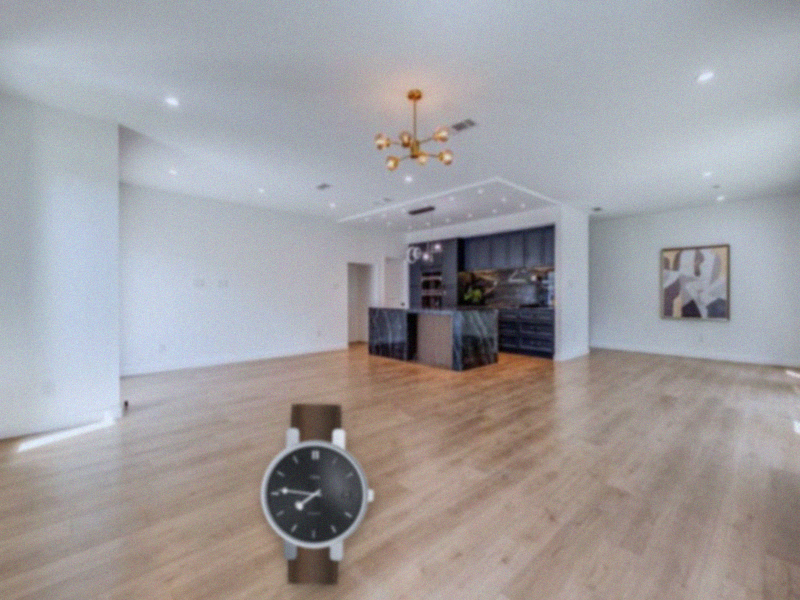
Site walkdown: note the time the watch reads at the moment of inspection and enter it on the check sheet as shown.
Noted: 7:46
